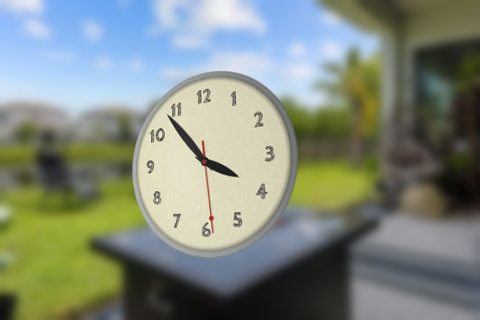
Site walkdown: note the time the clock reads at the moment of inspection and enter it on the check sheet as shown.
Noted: 3:53:29
